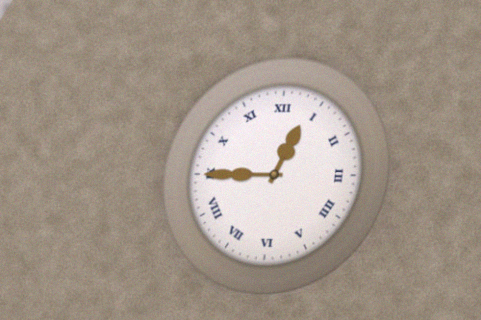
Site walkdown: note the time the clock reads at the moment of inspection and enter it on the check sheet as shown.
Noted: 12:45
